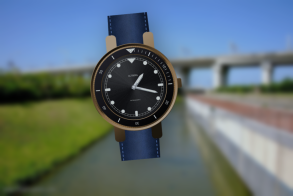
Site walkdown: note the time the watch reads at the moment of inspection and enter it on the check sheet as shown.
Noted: 1:18
